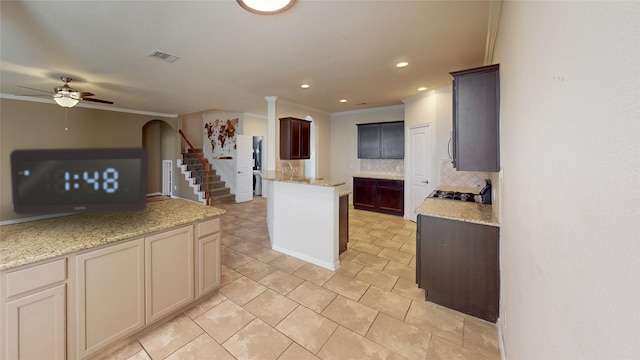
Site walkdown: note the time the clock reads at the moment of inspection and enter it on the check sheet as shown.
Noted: 1:48
